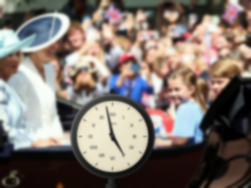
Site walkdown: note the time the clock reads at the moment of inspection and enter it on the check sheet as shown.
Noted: 4:58
